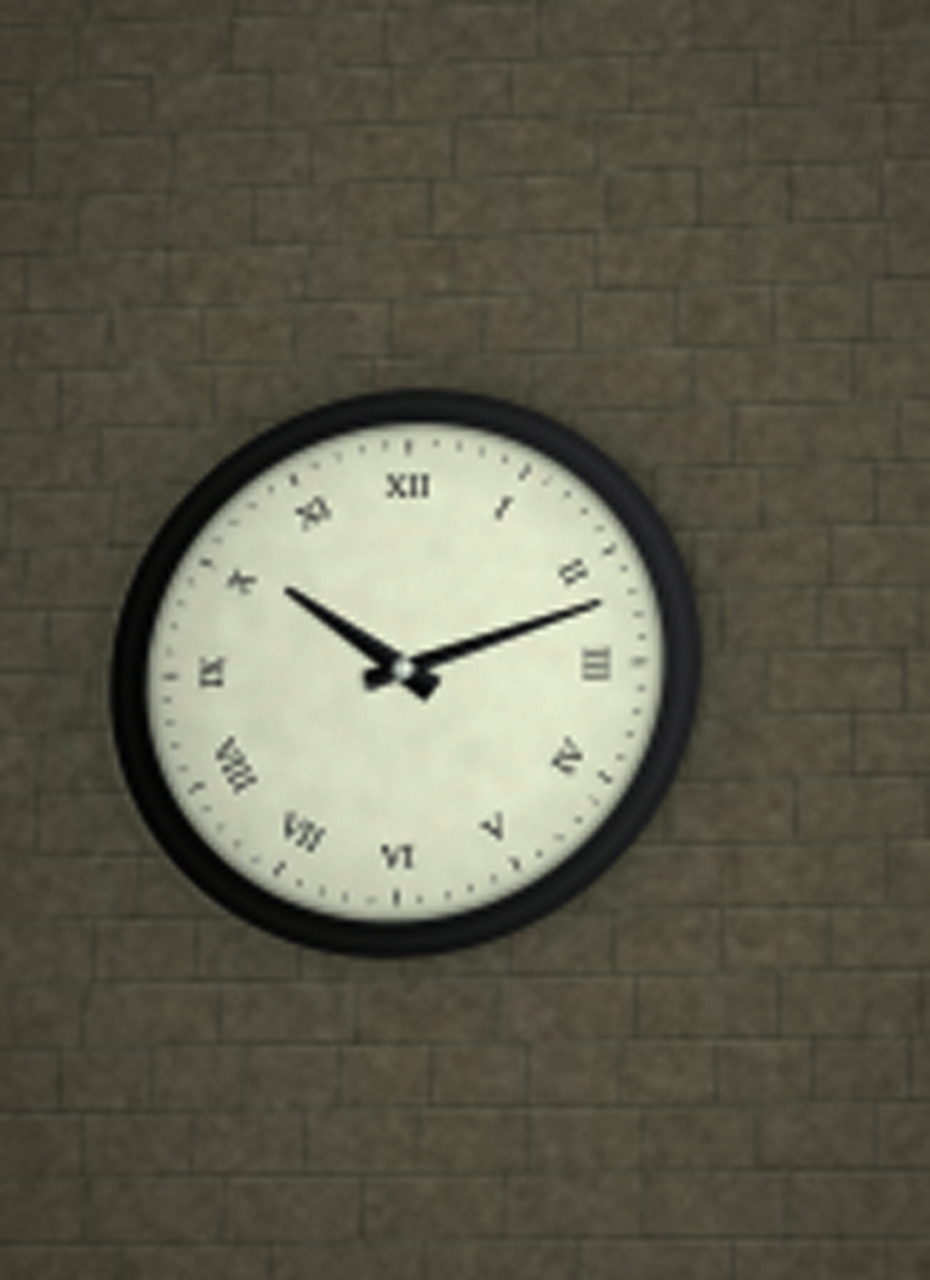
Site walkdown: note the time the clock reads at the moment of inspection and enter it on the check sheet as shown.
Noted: 10:12
